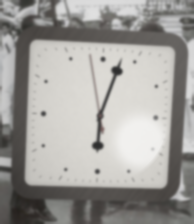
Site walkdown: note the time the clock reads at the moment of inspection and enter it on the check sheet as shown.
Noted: 6:02:58
